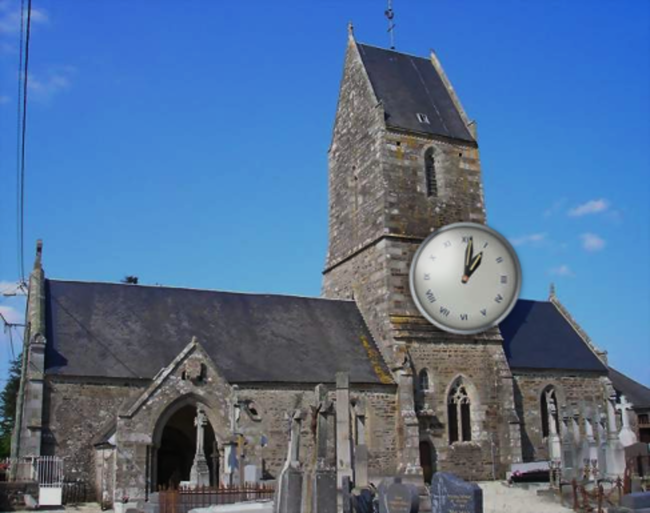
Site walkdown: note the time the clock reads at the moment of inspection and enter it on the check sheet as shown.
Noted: 1:01
